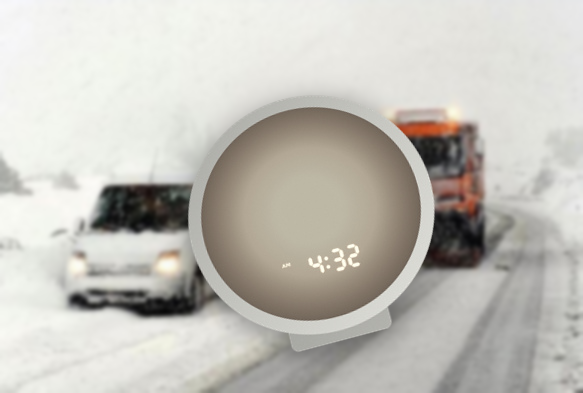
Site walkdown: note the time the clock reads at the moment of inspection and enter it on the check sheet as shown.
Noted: 4:32
